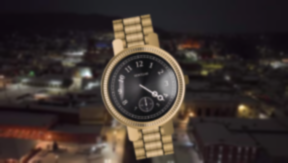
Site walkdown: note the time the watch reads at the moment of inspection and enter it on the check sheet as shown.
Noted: 4:22
